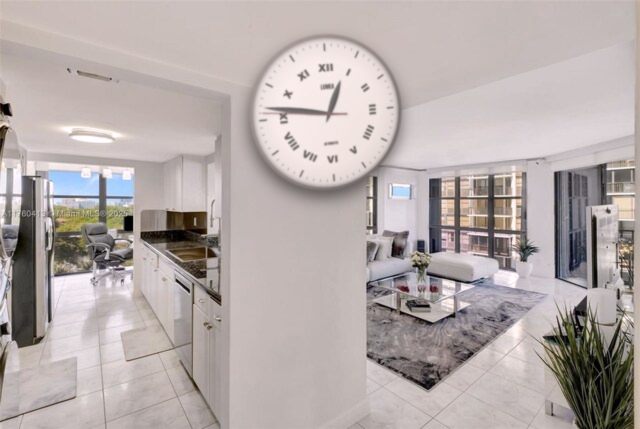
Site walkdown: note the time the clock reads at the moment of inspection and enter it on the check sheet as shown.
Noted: 12:46:46
